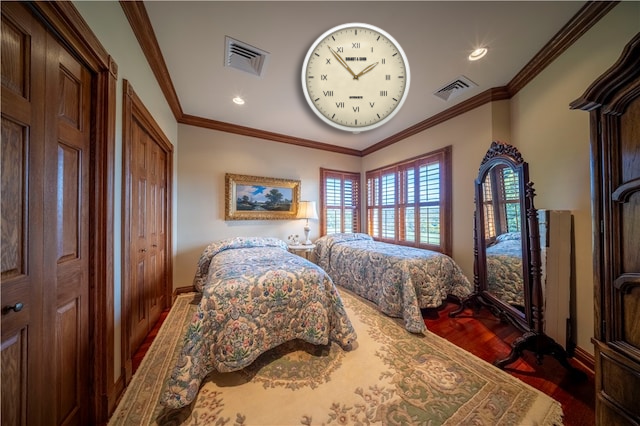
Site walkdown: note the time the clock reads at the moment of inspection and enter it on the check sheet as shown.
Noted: 1:53
